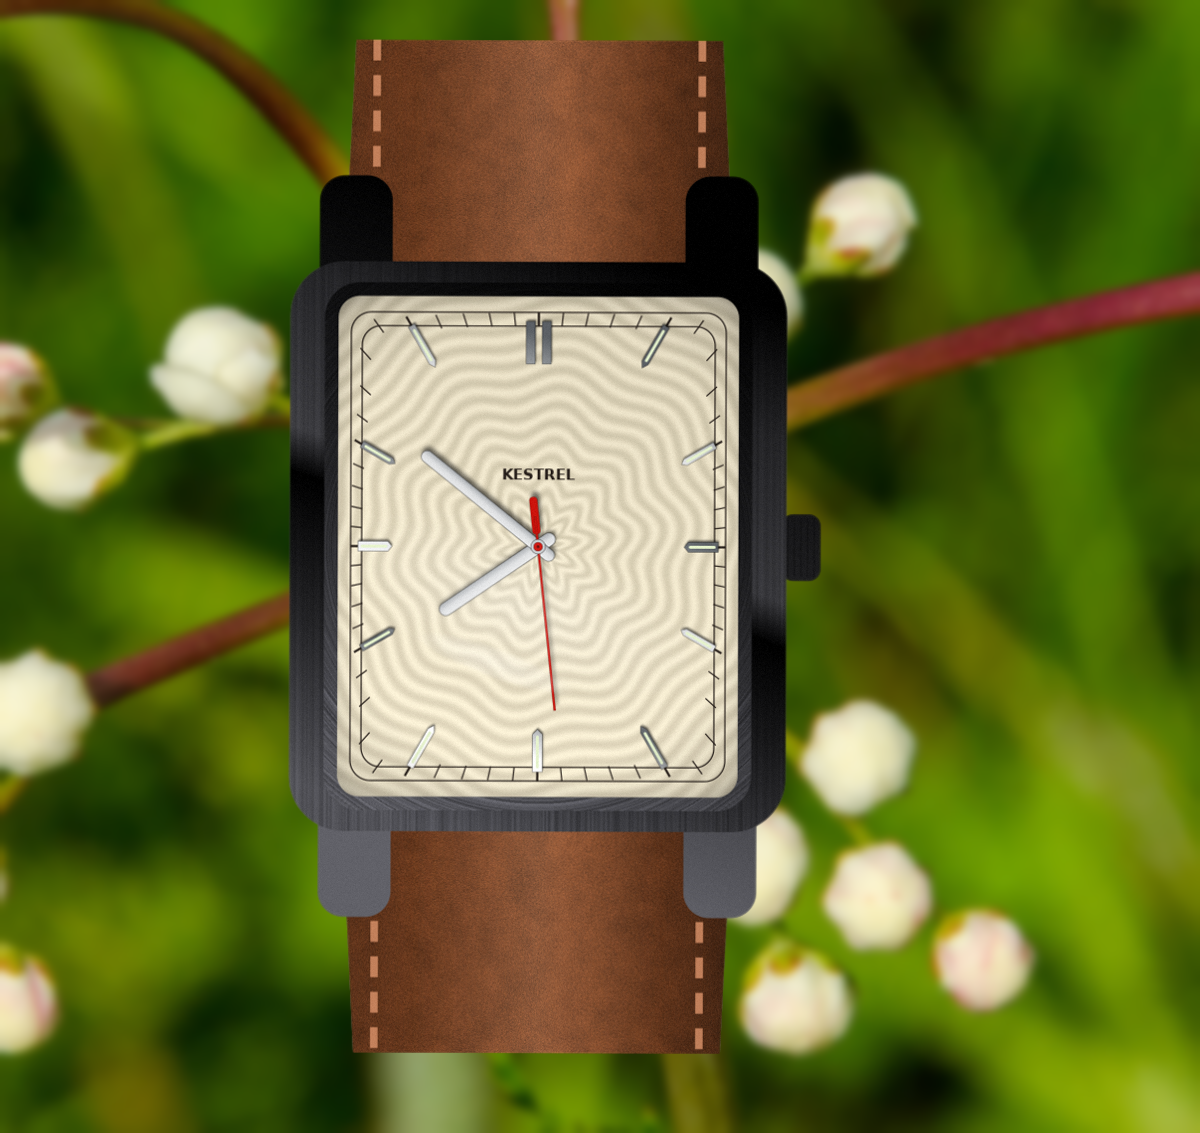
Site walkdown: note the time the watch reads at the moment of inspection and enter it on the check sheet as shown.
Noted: 7:51:29
